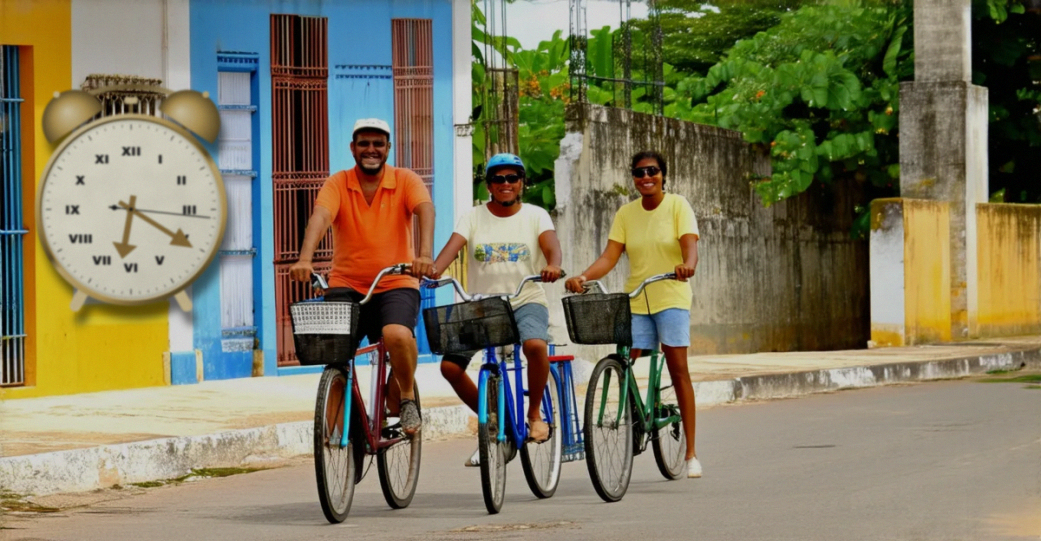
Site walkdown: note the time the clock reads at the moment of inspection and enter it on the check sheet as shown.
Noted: 6:20:16
